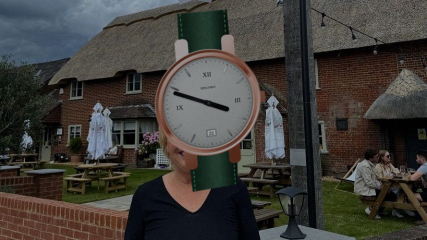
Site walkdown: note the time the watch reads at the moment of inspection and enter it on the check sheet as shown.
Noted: 3:49
